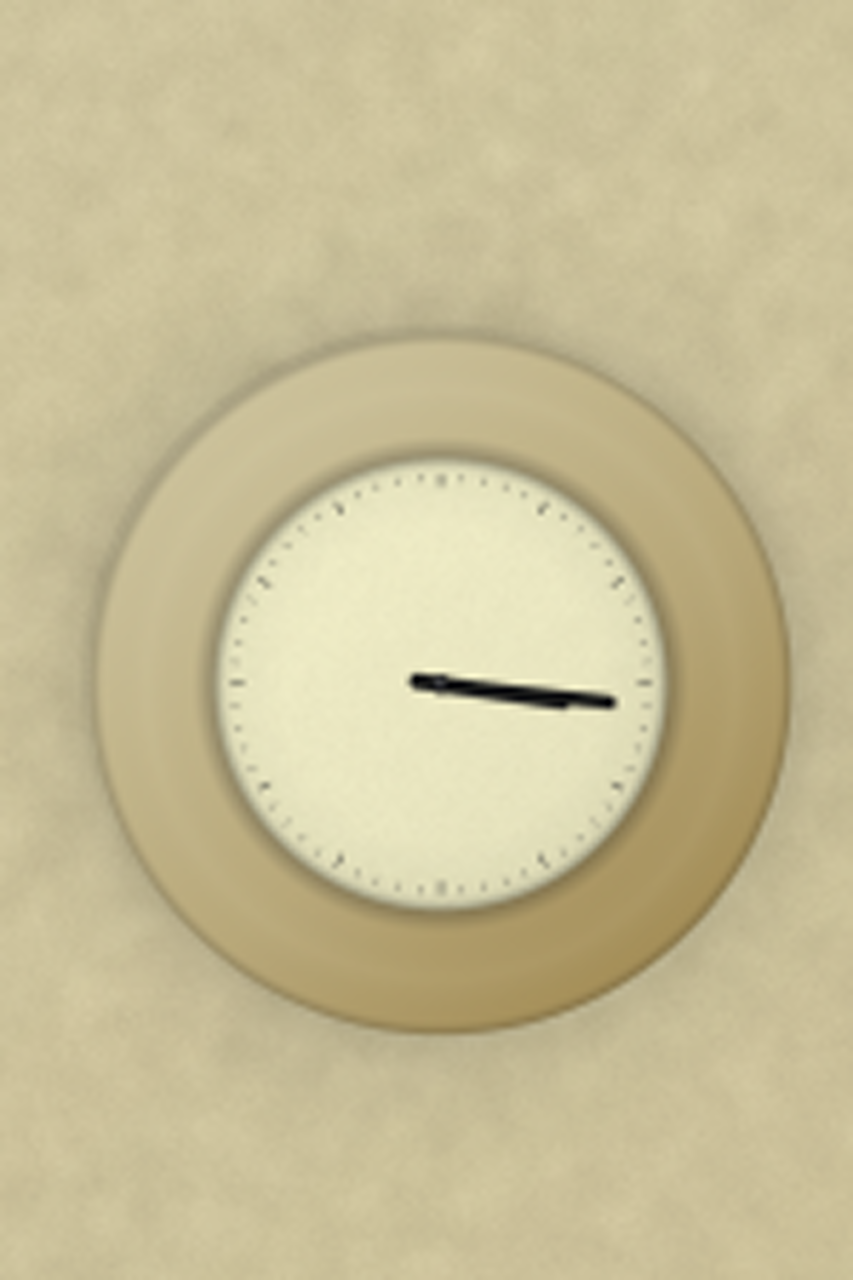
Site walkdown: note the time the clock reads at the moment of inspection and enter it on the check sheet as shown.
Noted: 3:16
